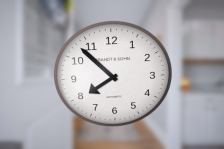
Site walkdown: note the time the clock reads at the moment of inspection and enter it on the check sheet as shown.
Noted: 7:53
